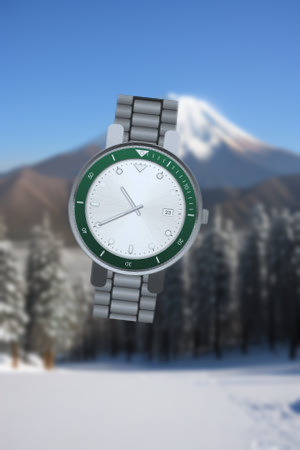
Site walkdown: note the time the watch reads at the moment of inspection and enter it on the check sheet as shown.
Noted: 10:40
